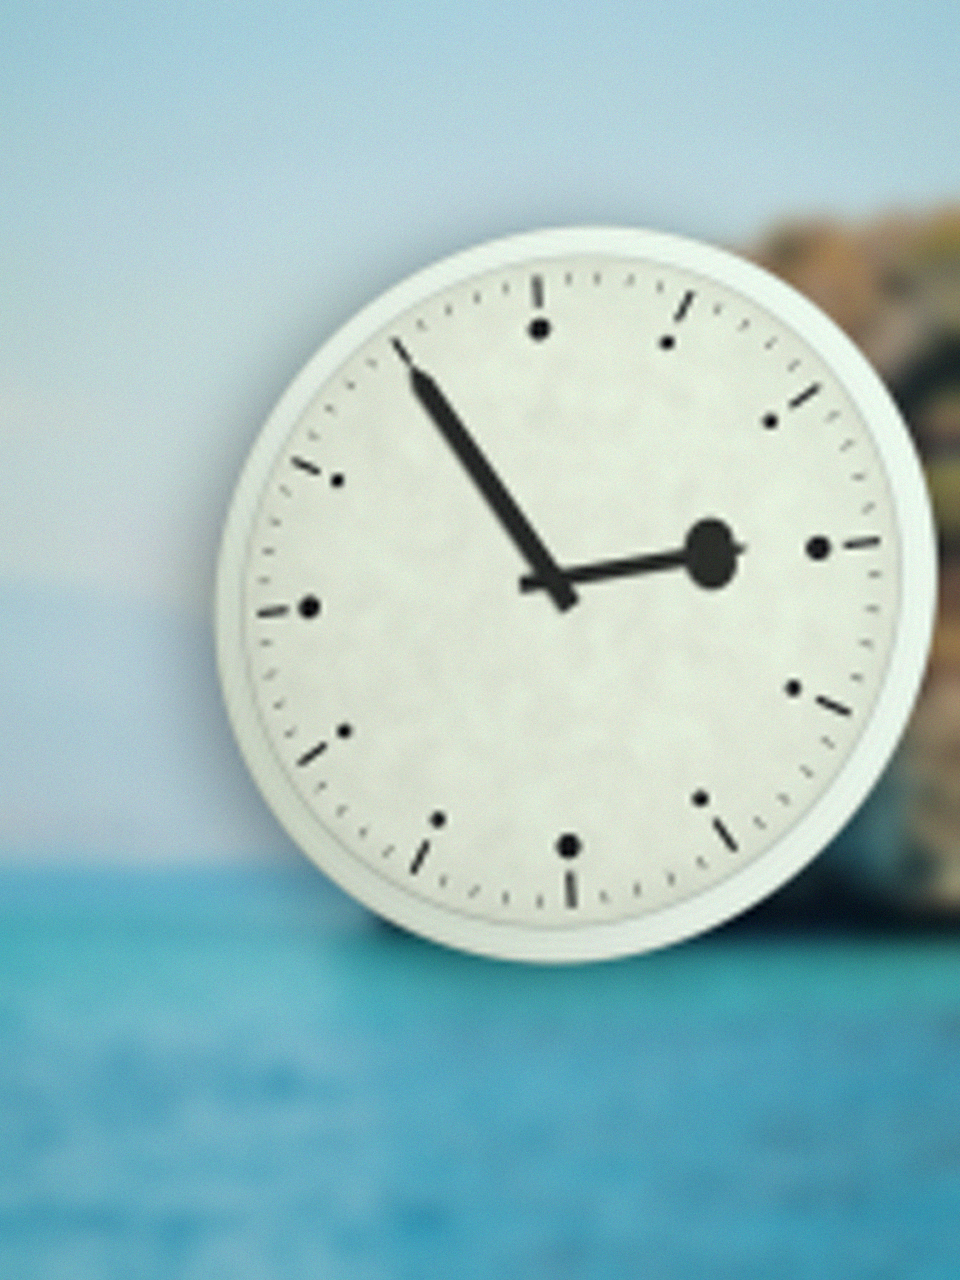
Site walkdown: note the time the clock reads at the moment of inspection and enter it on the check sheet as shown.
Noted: 2:55
